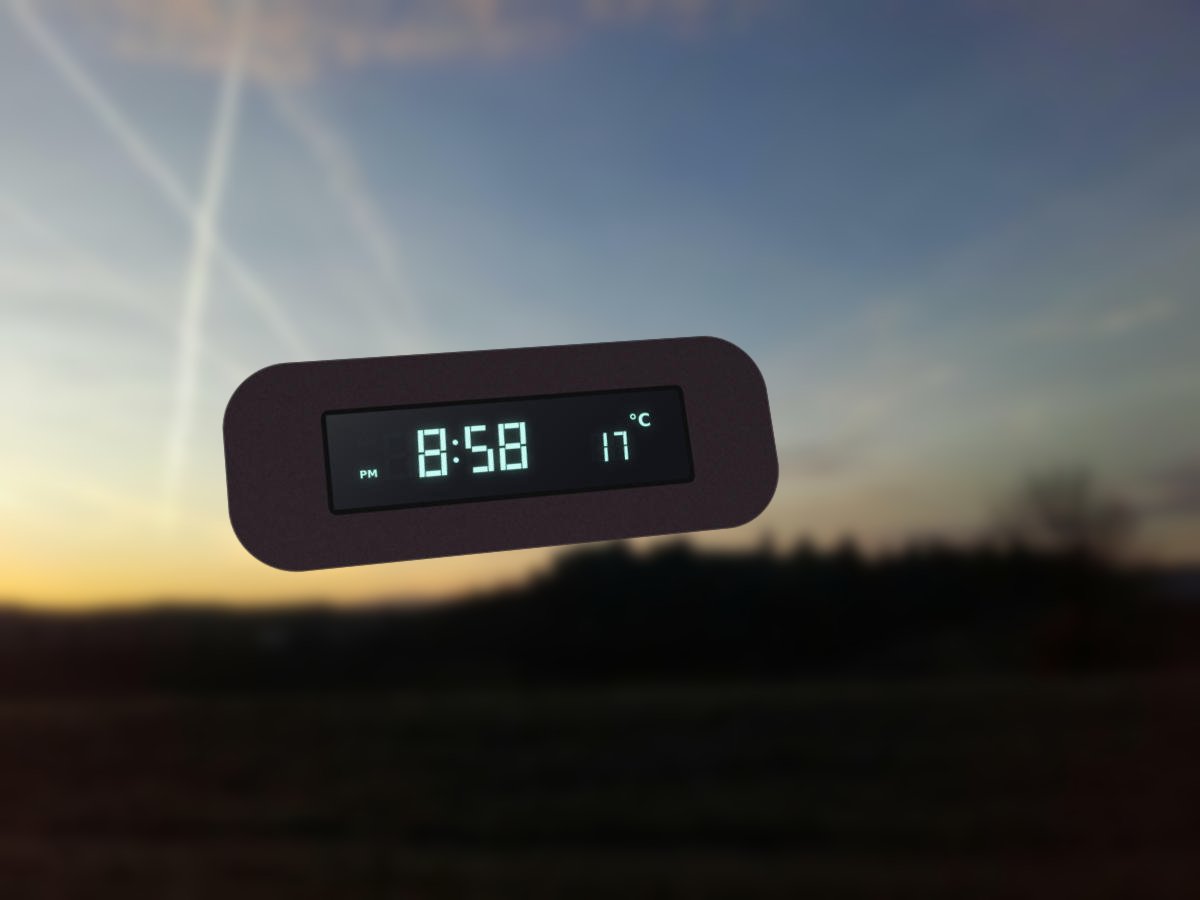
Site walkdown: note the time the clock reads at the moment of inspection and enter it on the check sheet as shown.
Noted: 8:58
